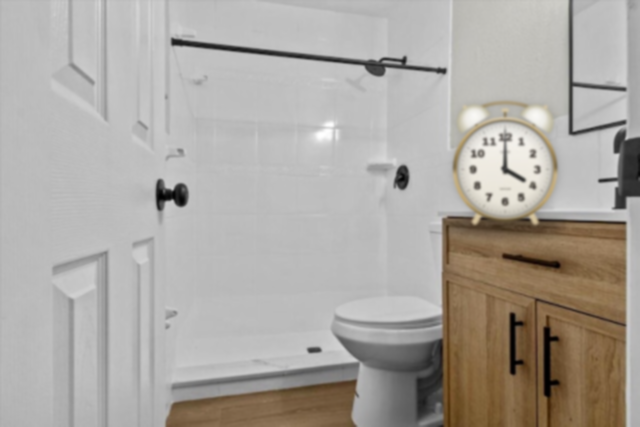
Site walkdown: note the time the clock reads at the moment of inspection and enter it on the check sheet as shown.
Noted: 4:00
